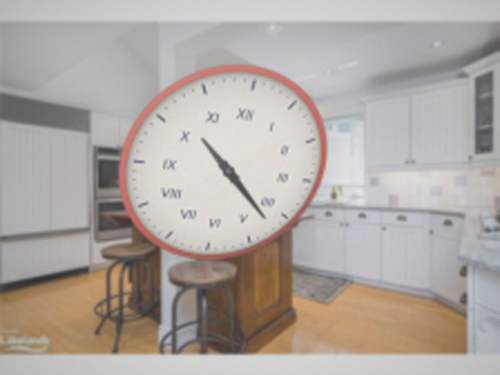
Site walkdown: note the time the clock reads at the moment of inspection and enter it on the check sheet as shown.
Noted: 10:22
